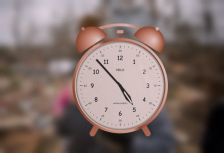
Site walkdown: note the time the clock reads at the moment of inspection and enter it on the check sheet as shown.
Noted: 4:53
